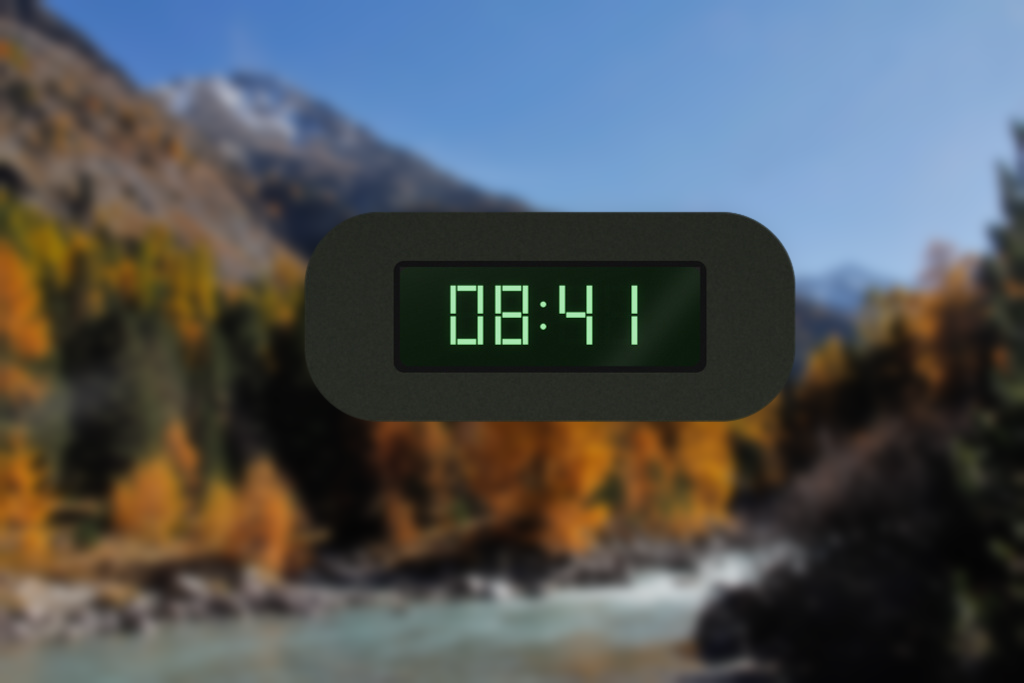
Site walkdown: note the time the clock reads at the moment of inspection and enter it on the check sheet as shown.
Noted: 8:41
